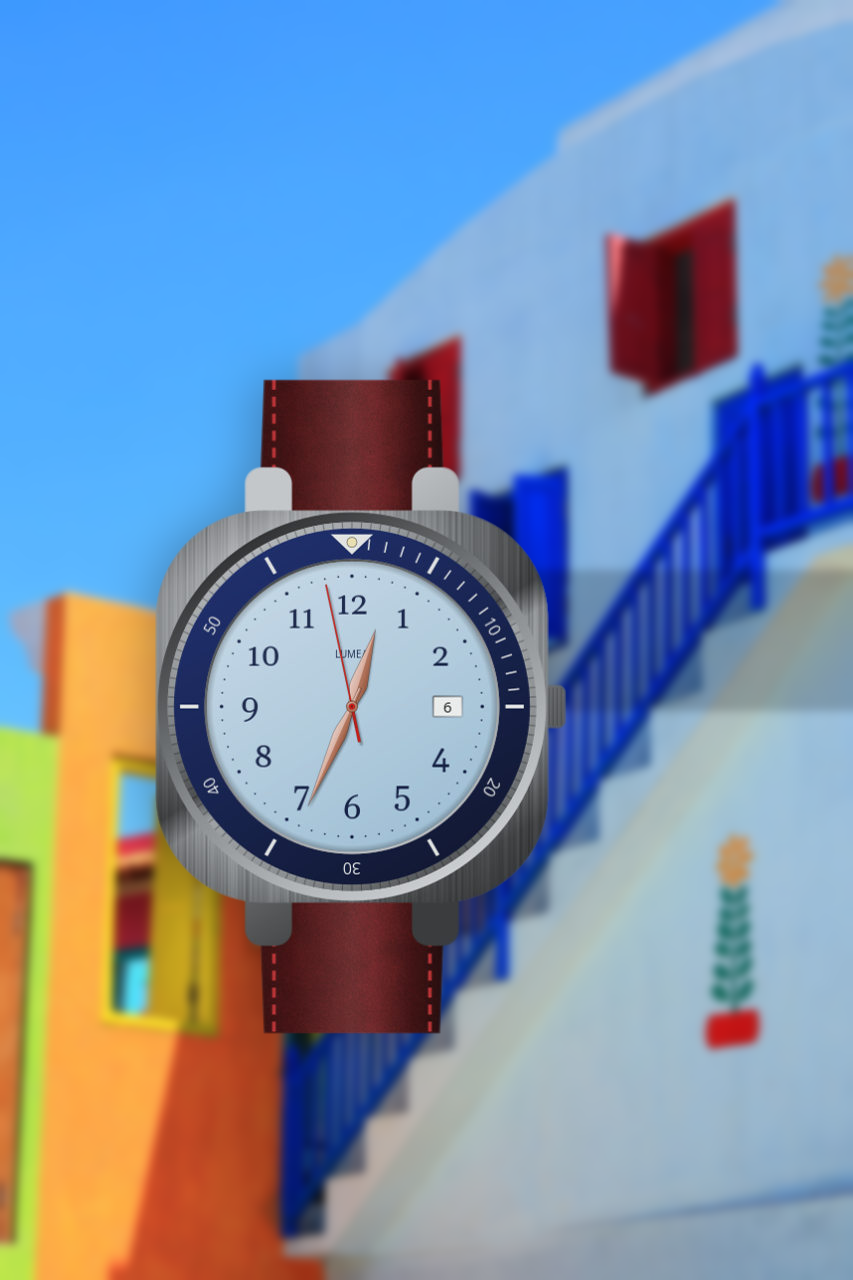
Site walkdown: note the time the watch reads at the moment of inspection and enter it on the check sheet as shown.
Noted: 12:33:58
